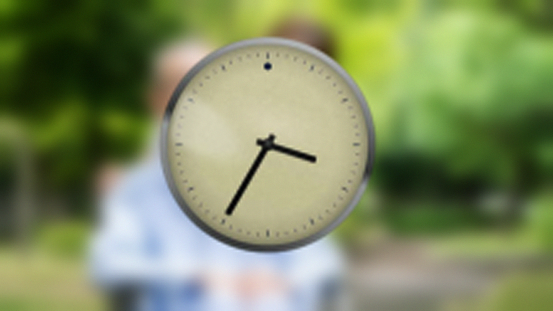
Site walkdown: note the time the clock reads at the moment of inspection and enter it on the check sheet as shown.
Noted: 3:35
